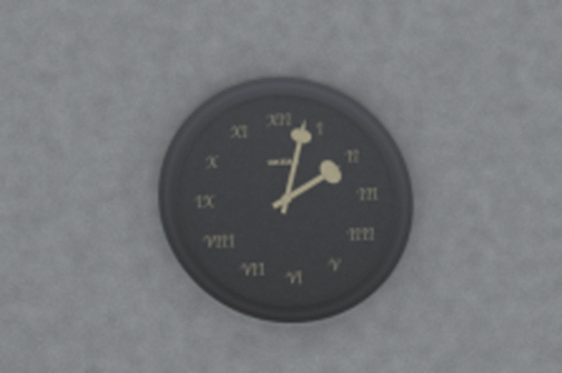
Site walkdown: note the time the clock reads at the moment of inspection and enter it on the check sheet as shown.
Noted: 2:03
